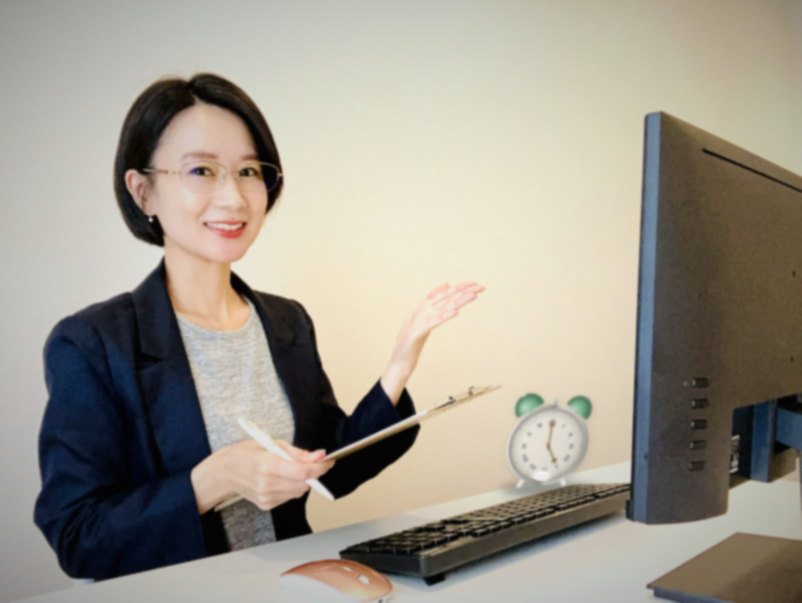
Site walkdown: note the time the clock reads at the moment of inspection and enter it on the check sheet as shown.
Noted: 5:00
